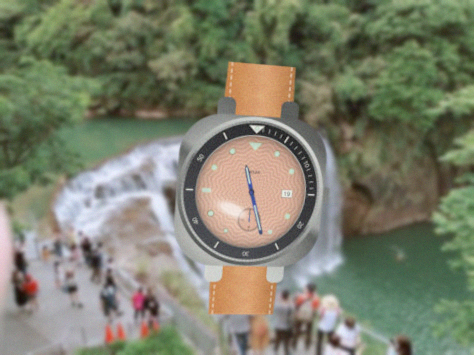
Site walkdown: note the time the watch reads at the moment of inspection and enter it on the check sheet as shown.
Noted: 11:27
